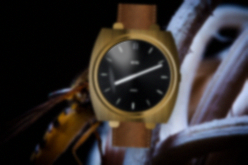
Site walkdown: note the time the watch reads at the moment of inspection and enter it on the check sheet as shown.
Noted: 8:11
